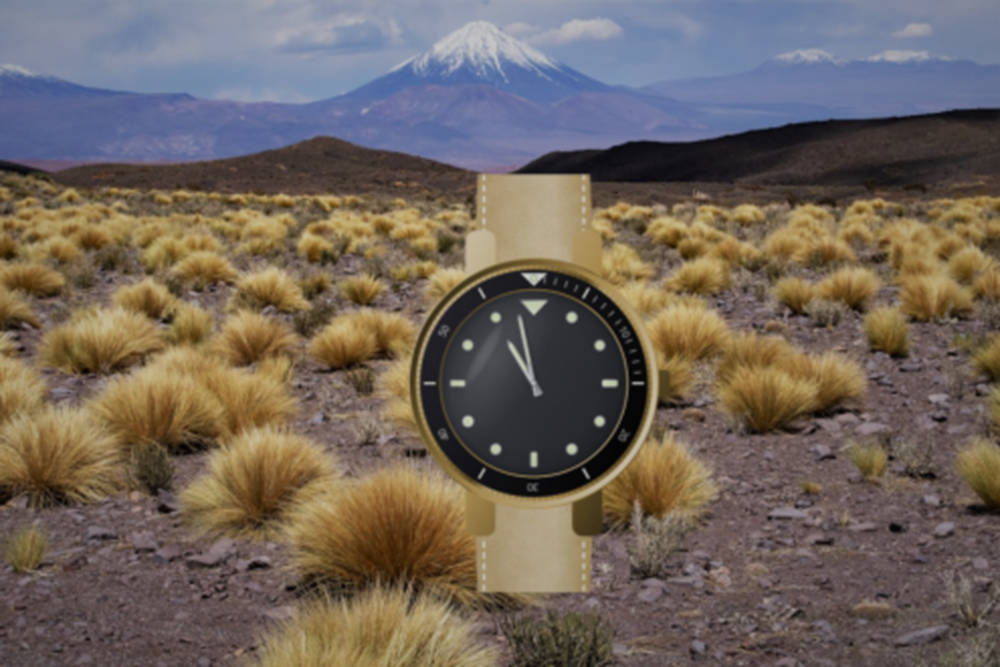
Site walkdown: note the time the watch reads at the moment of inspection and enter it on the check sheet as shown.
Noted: 10:58
